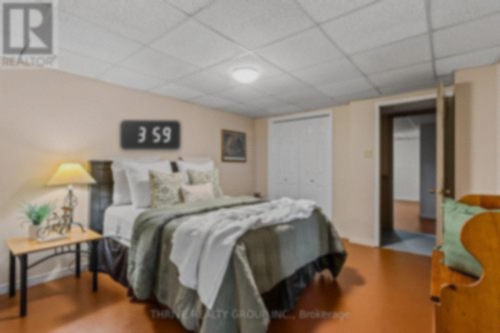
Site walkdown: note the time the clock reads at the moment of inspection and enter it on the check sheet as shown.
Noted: 3:59
